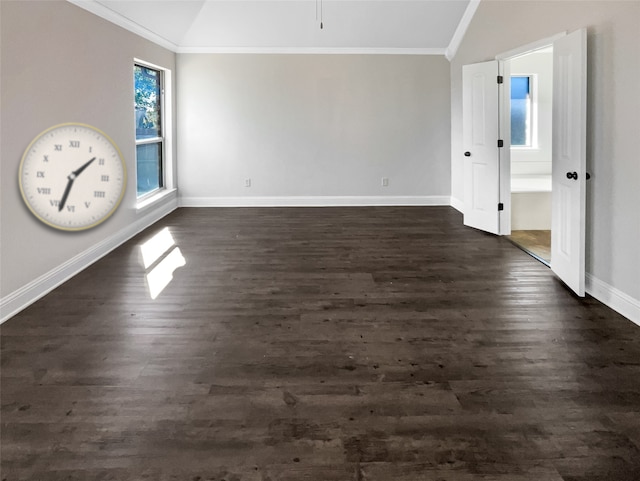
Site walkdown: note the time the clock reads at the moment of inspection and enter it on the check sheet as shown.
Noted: 1:33
